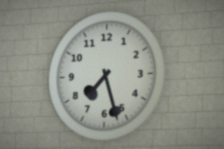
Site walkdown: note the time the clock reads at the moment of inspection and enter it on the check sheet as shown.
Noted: 7:27
